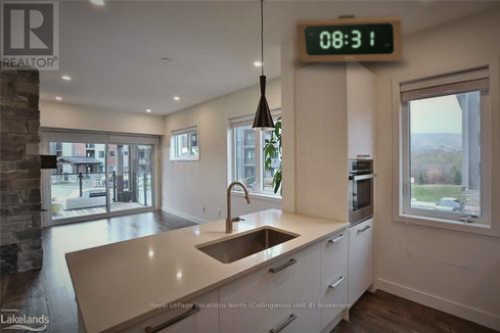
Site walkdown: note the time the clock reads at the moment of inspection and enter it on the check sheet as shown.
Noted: 8:31
